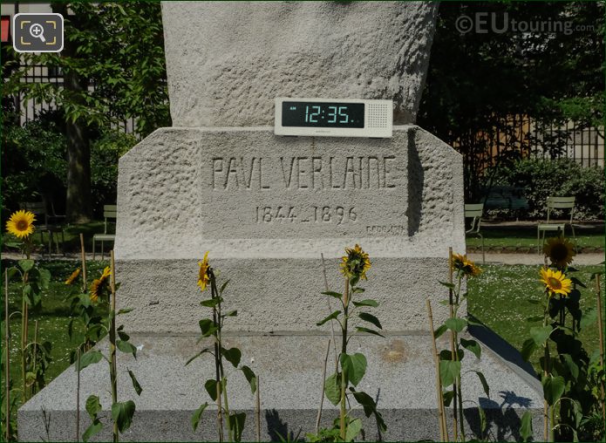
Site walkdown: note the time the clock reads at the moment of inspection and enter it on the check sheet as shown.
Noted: 12:35
